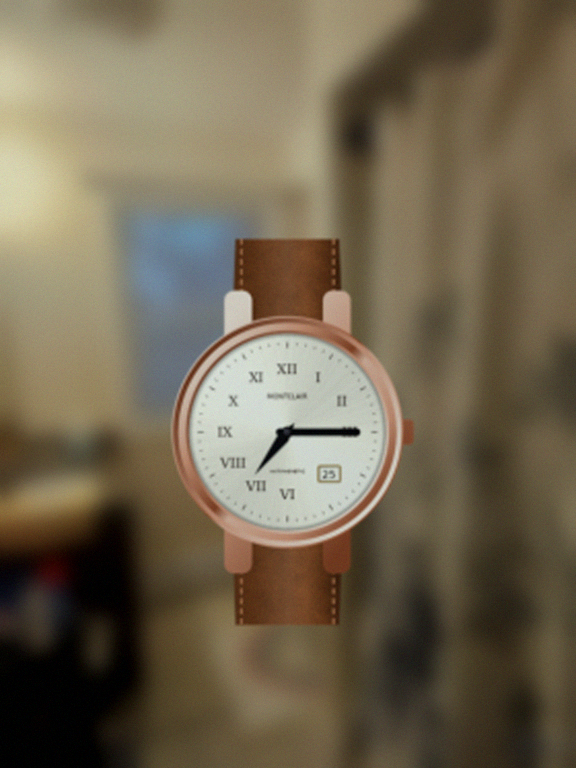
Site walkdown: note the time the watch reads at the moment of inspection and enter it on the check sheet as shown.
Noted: 7:15
